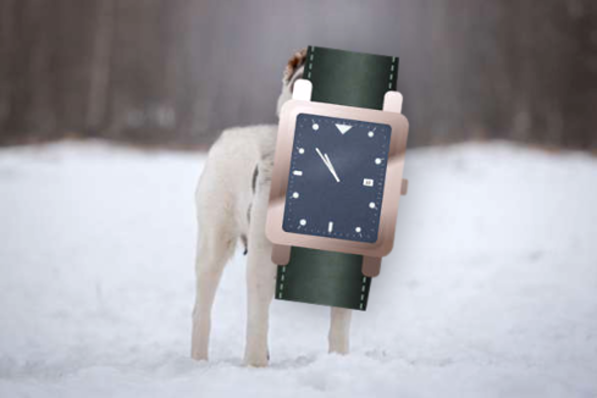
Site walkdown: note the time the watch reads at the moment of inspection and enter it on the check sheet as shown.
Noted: 10:53
